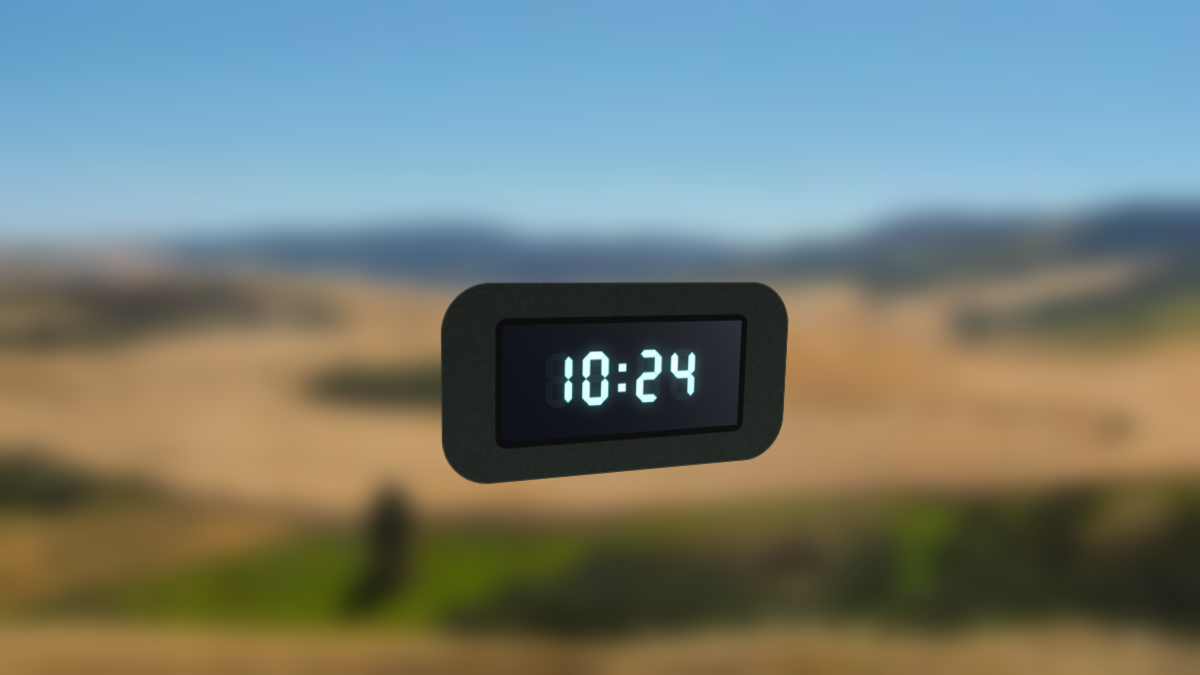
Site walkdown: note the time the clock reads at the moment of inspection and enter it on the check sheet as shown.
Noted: 10:24
